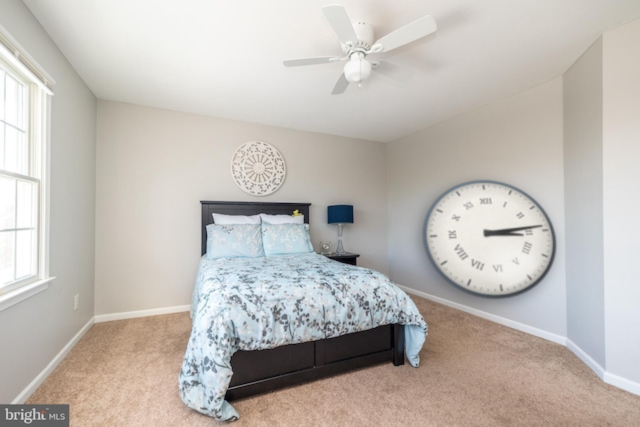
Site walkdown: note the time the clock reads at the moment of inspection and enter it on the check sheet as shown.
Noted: 3:14
